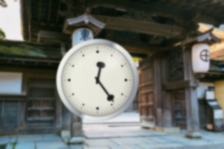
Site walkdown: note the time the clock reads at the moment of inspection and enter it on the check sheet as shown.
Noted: 12:24
